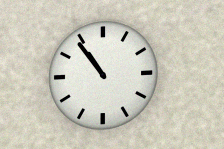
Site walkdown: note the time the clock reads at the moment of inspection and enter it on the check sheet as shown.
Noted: 10:54
